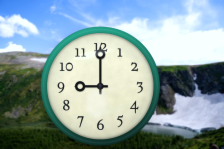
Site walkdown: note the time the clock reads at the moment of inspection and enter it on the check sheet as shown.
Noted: 9:00
